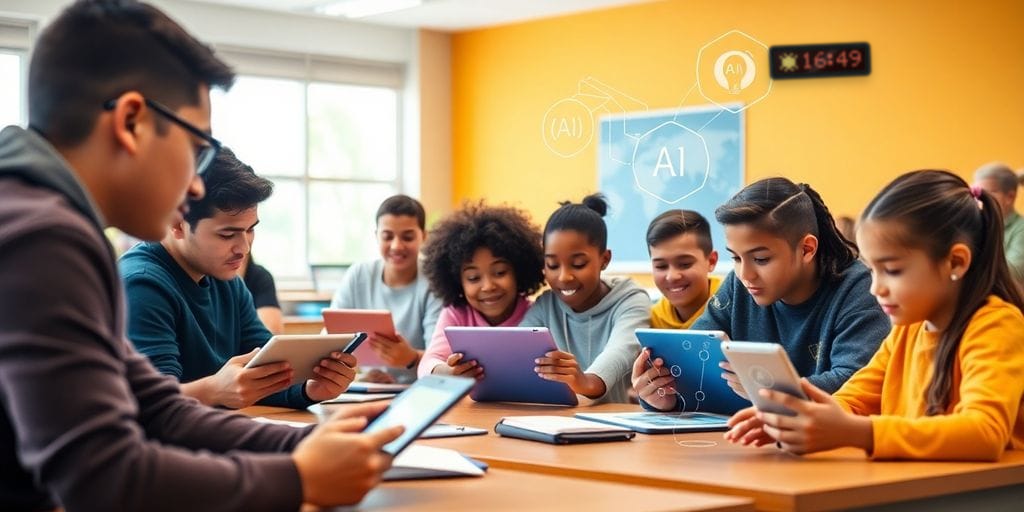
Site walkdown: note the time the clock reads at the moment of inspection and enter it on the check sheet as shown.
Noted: 16:49
